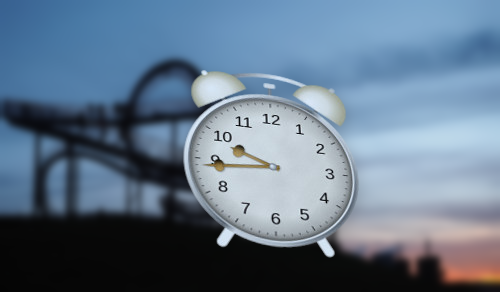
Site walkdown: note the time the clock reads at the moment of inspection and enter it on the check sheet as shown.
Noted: 9:44
